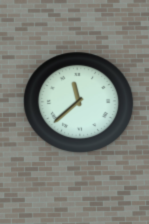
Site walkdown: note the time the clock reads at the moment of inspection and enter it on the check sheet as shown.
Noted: 11:38
